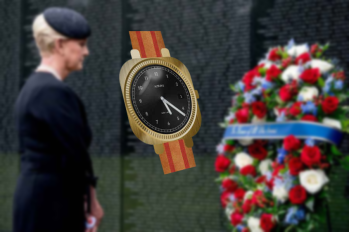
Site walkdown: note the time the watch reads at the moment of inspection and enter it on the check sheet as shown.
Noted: 5:22
